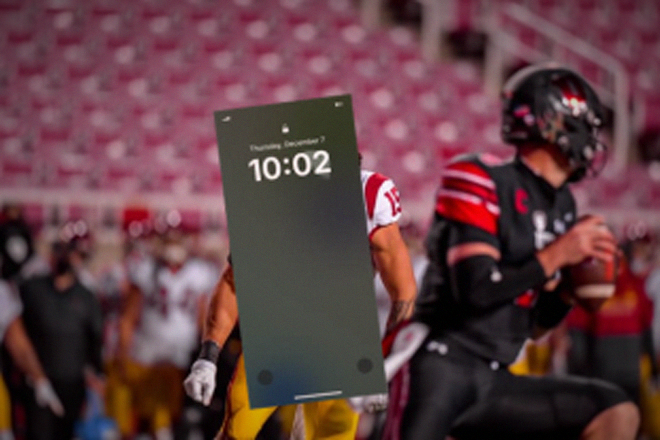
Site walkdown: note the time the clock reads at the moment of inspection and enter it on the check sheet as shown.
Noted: 10:02
